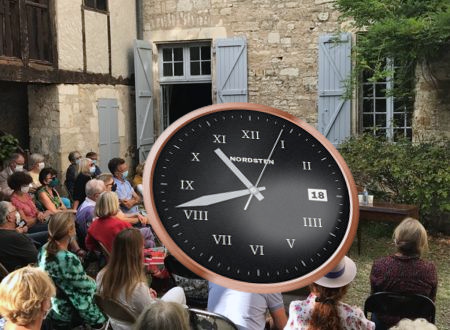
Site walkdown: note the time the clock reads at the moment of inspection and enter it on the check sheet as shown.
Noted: 10:42:04
